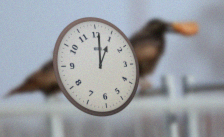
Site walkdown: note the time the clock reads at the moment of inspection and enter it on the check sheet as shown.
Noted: 1:01
